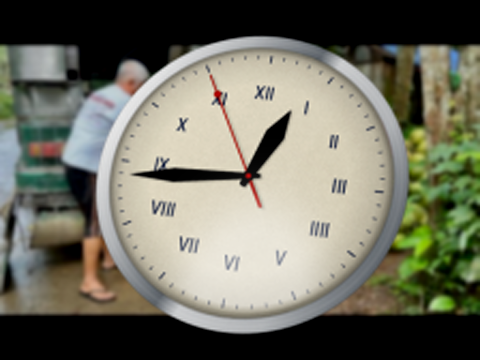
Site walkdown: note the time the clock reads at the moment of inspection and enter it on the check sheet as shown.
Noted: 12:43:55
